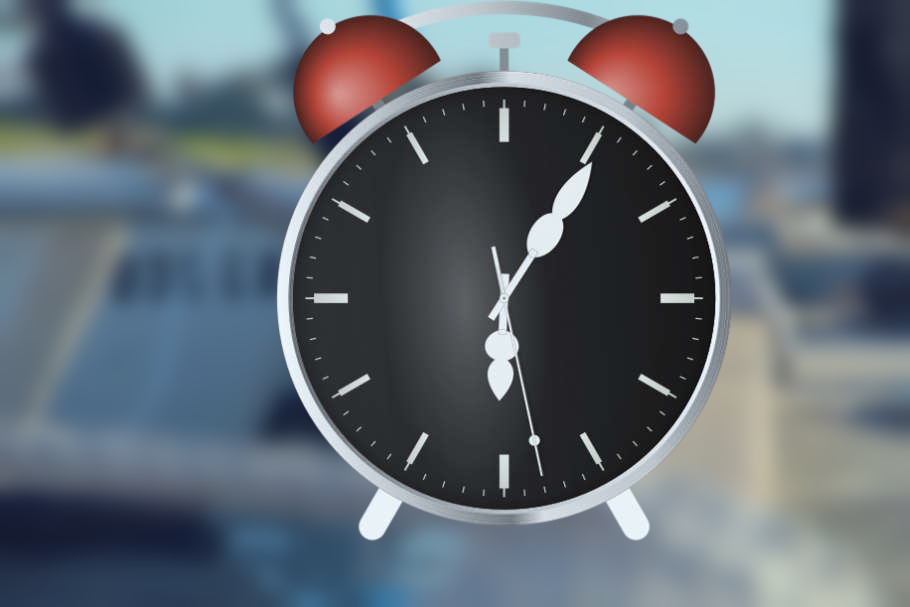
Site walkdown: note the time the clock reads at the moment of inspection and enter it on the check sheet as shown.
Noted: 6:05:28
